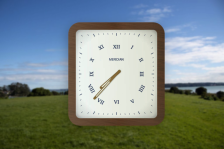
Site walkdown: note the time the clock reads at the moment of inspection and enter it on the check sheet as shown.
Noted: 7:37
